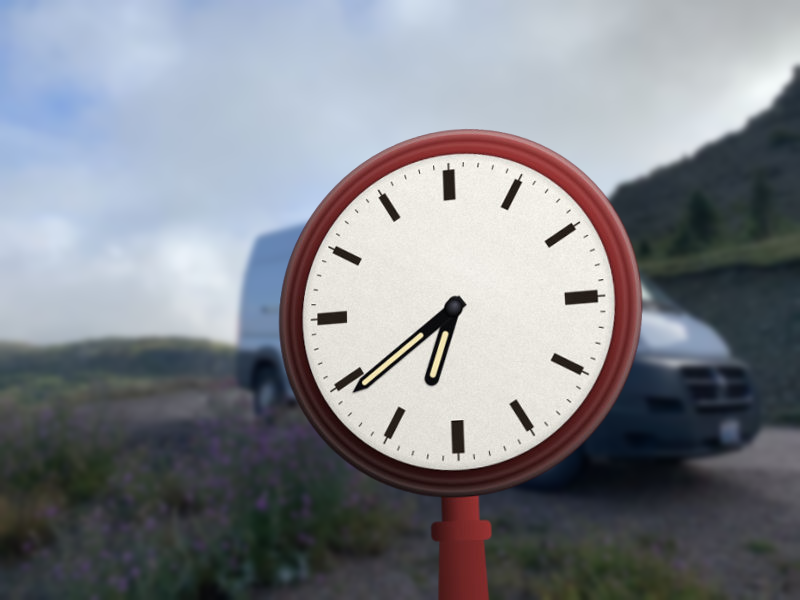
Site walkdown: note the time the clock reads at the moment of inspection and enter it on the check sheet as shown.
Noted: 6:39
